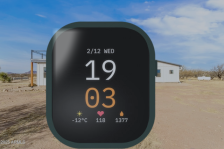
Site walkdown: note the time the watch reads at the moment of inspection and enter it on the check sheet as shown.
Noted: 19:03
